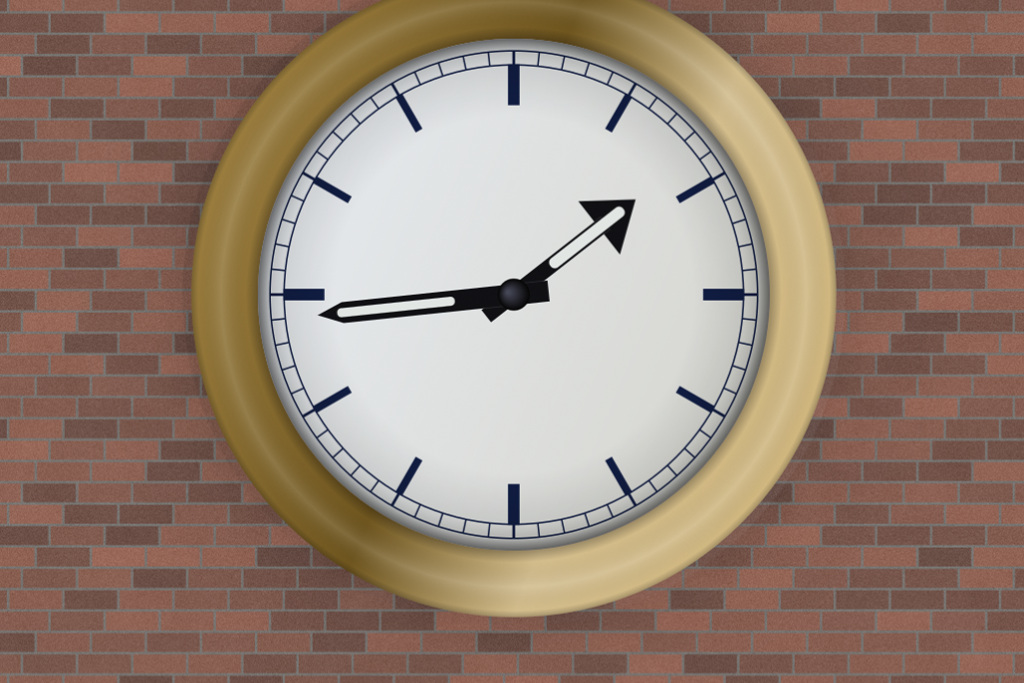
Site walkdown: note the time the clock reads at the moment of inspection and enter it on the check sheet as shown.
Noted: 1:44
